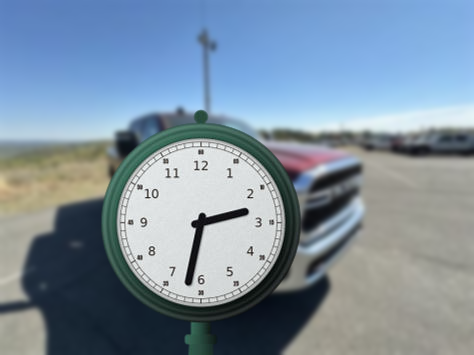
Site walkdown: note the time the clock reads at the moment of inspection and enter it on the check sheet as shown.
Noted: 2:32
